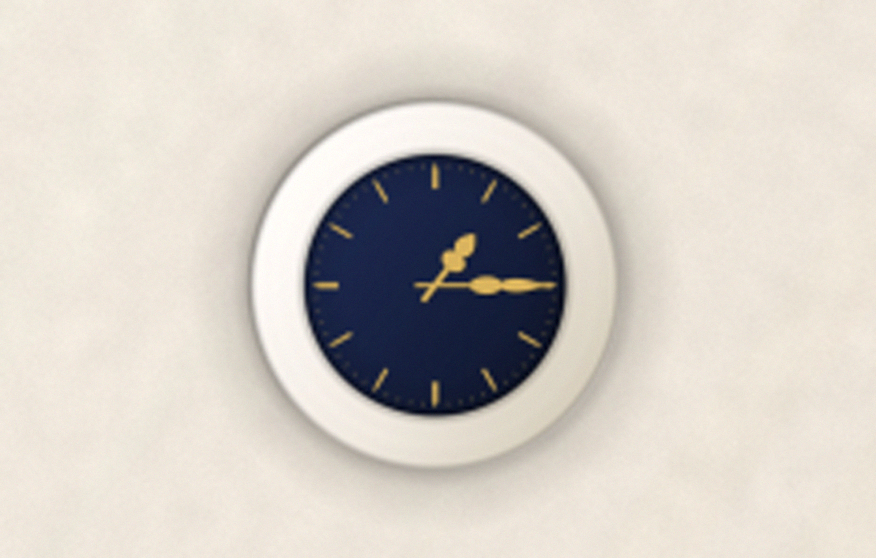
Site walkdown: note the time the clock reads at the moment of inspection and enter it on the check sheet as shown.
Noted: 1:15
